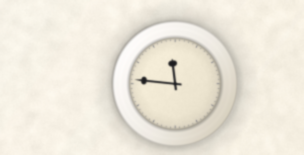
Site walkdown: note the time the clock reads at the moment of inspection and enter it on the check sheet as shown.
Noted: 11:46
